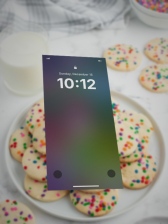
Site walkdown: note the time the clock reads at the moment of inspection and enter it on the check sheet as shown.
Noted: 10:12
